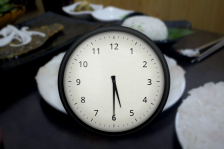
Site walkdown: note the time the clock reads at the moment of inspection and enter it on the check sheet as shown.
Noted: 5:30
